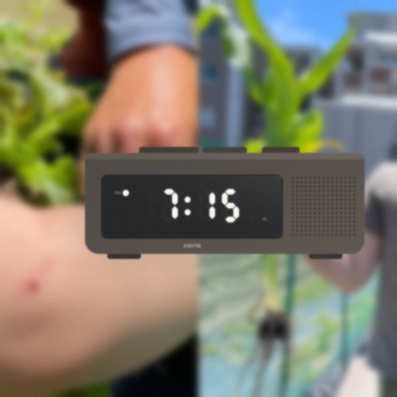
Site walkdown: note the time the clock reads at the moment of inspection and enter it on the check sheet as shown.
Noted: 7:15
